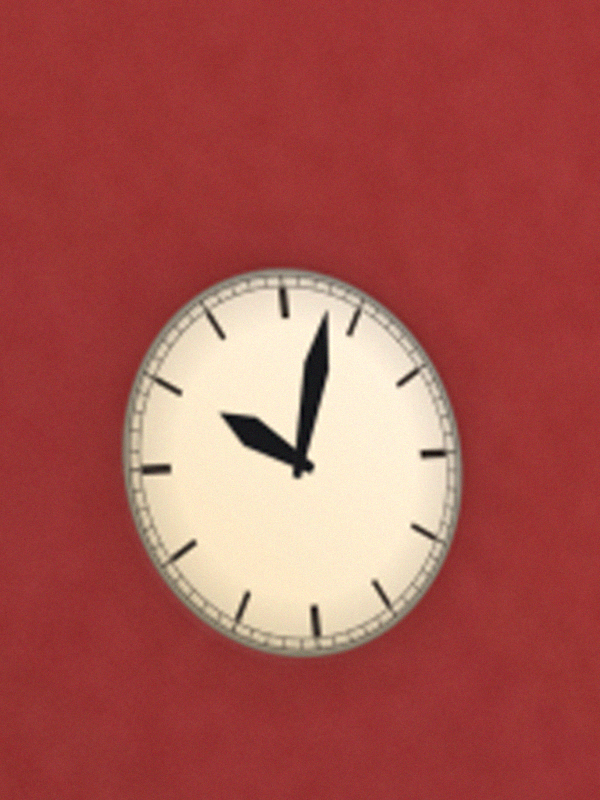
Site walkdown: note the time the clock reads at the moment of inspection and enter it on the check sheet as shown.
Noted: 10:03
